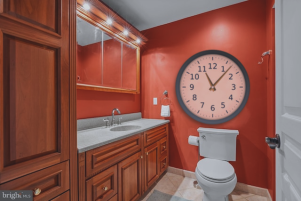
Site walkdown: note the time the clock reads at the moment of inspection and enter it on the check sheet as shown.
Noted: 11:07
